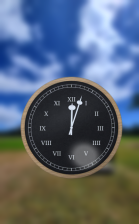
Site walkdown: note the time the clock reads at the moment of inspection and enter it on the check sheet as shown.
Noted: 12:03
